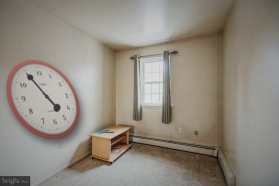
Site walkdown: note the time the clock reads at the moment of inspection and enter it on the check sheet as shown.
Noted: 4:55
